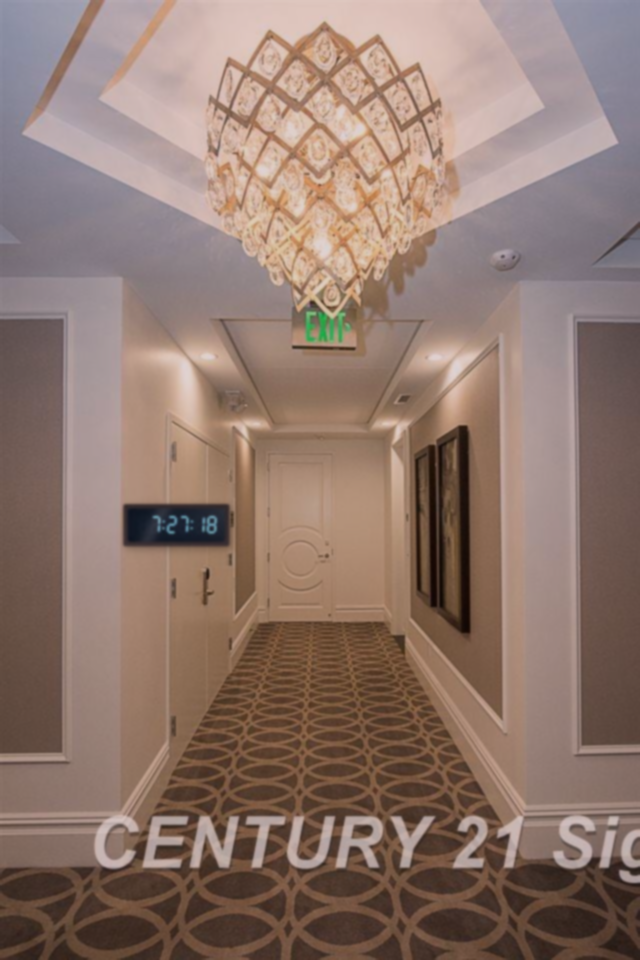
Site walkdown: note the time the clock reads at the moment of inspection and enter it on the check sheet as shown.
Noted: 7:27:18
